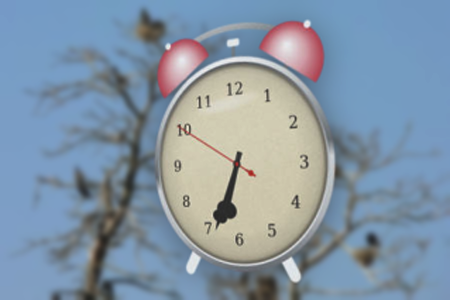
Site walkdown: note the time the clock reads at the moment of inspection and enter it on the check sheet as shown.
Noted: 6:33:50
